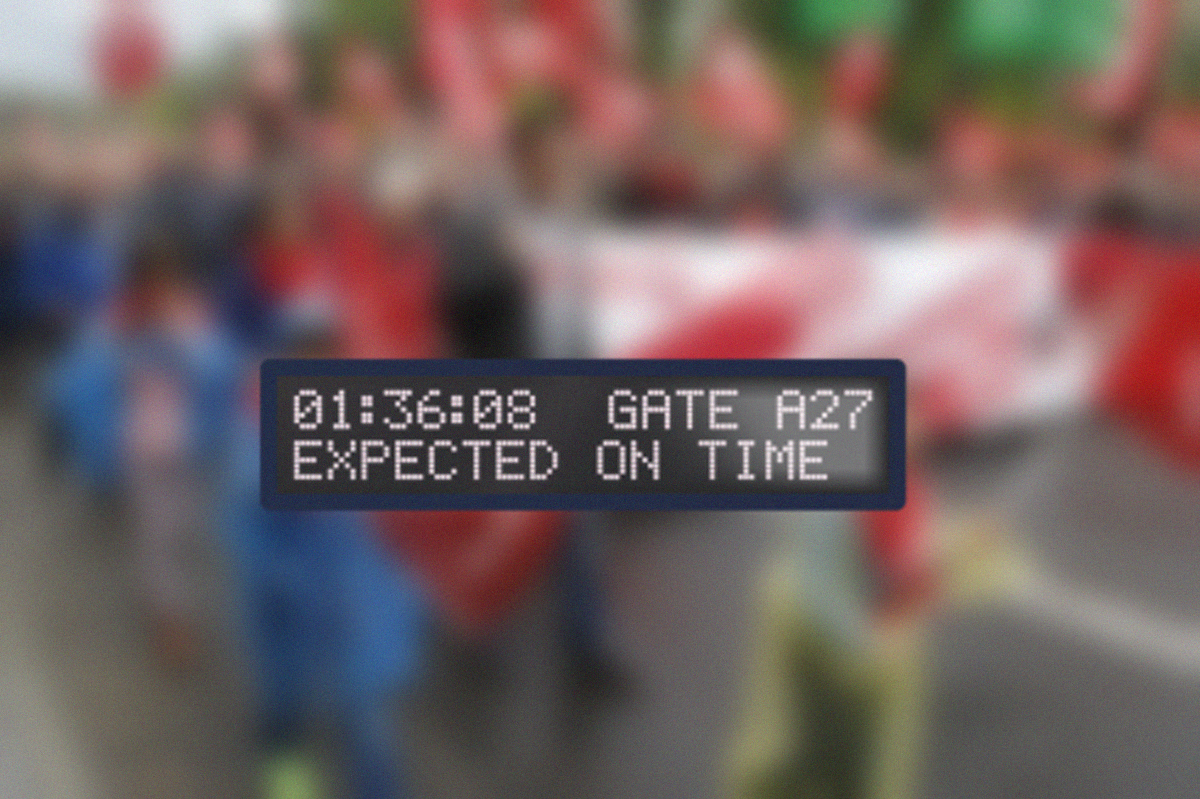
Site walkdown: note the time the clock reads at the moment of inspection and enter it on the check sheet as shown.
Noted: 1:36:08
